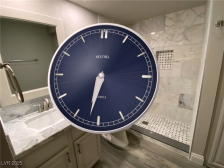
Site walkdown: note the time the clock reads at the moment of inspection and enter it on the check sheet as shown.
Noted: 6:32
